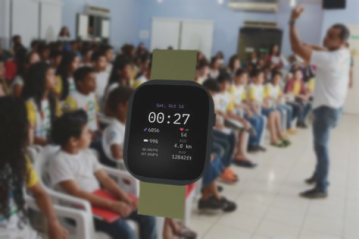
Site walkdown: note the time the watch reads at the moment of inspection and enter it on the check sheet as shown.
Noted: 0:27
